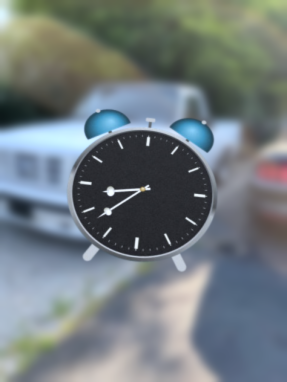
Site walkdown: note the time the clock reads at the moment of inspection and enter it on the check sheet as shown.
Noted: 8:38
